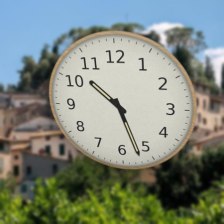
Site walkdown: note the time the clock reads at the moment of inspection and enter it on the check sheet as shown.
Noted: 10:27
